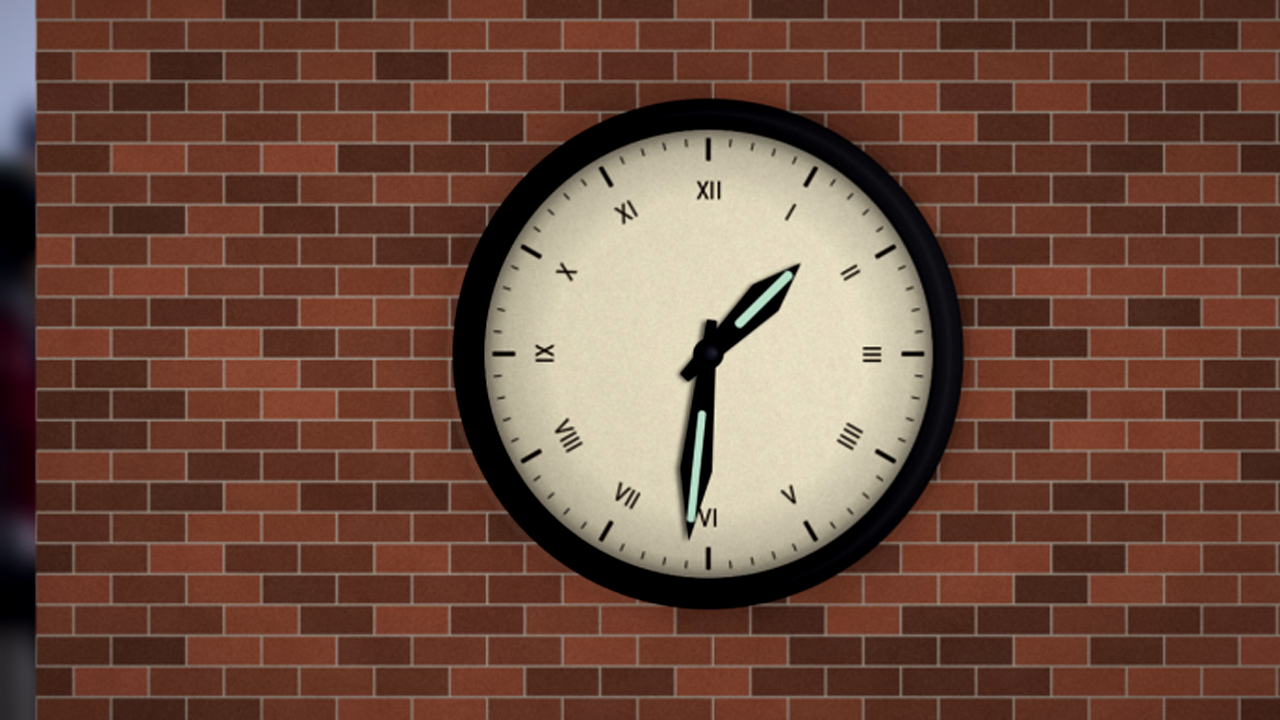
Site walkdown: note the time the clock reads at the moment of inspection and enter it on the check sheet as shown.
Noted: 1:31
